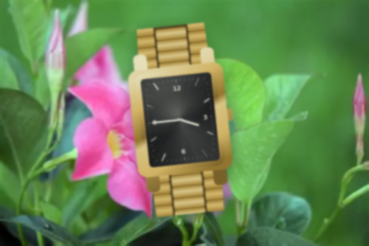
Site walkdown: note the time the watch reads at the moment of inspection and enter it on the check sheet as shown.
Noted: 3:45
